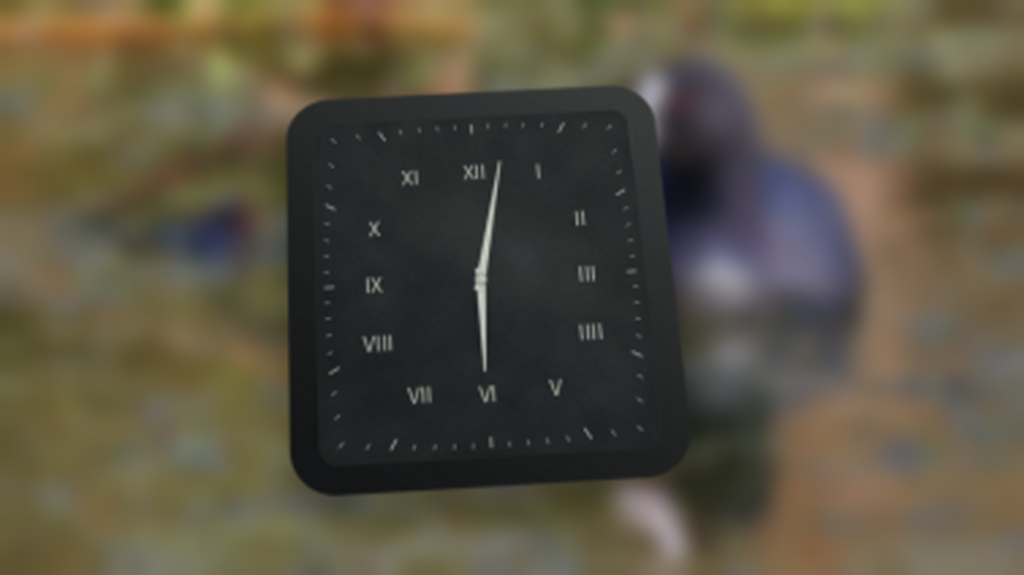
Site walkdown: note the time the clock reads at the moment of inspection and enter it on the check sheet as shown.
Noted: 6:02
